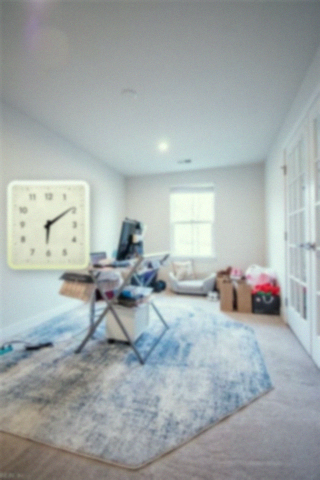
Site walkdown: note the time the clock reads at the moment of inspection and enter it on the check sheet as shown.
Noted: 6:09
